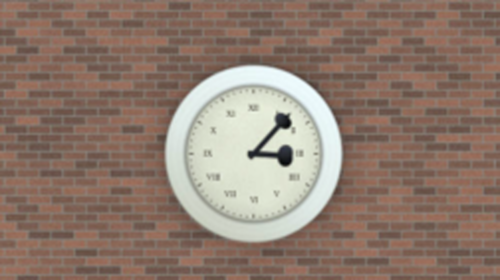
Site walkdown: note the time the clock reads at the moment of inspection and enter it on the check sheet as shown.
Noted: 3:07
